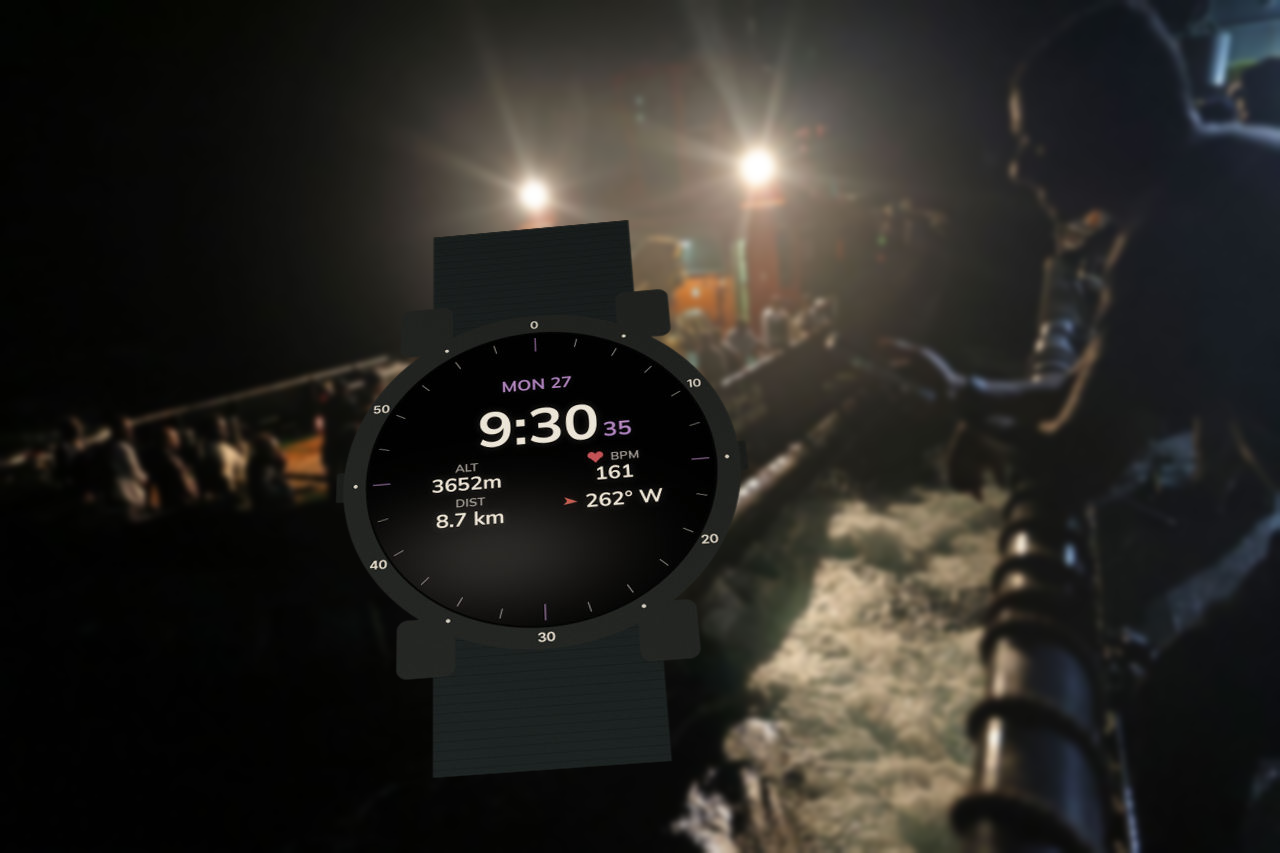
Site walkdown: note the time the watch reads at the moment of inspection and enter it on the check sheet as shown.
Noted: 9:30:35
